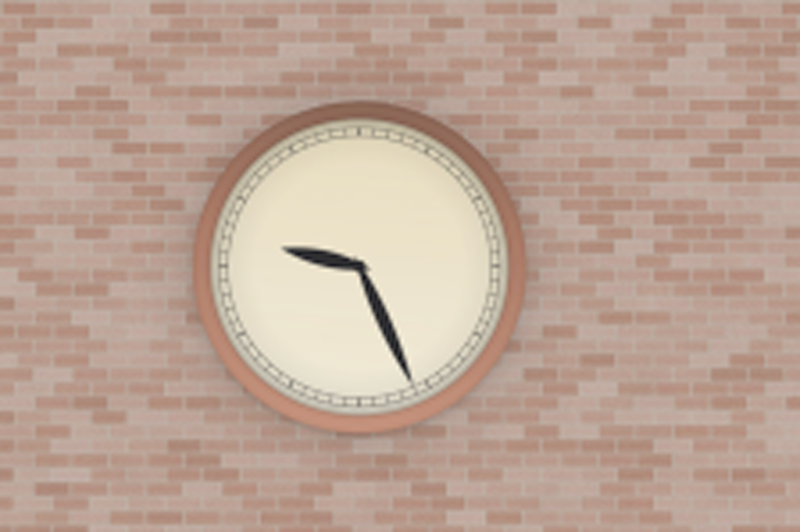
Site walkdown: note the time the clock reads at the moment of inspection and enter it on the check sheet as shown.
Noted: 9:26
